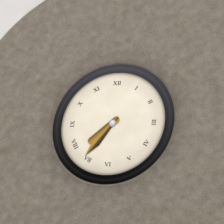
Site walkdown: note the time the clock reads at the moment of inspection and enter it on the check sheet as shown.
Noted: 7:36
